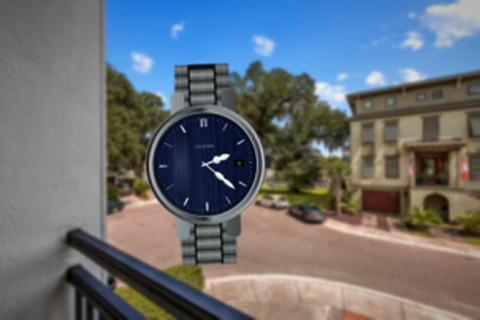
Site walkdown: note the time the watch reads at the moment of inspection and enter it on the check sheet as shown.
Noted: 2:22
